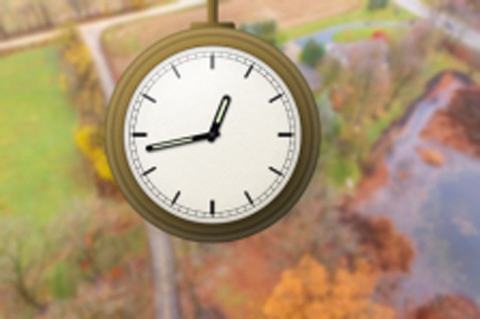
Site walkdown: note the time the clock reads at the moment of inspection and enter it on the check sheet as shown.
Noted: 12:43
